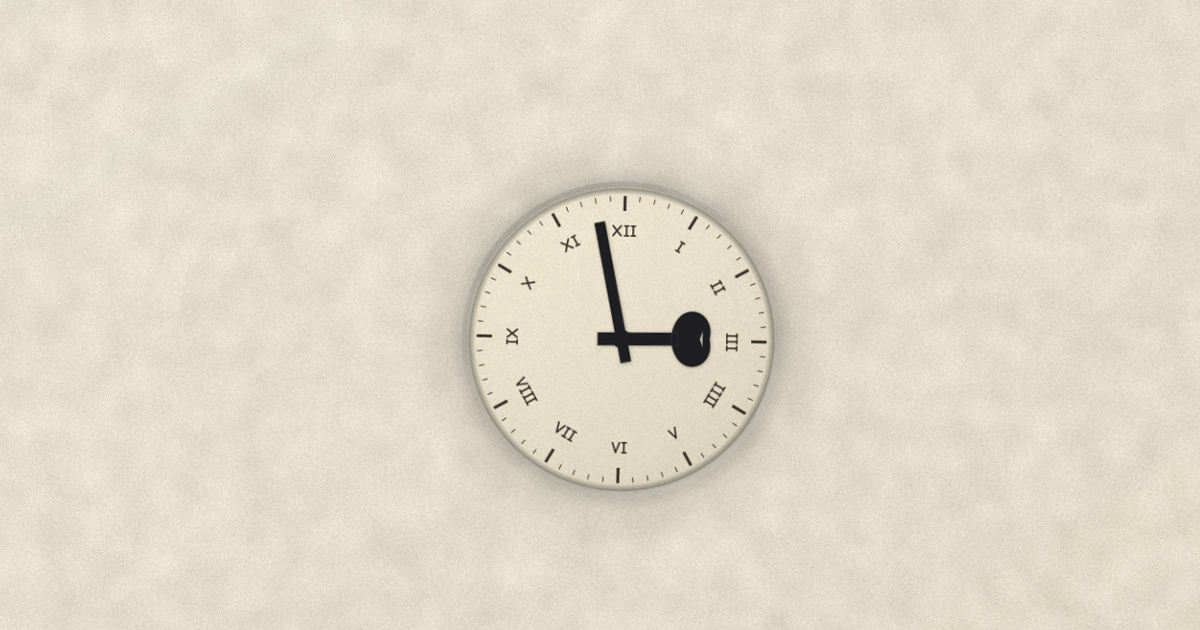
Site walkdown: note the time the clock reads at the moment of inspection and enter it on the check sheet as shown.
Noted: 2:58
